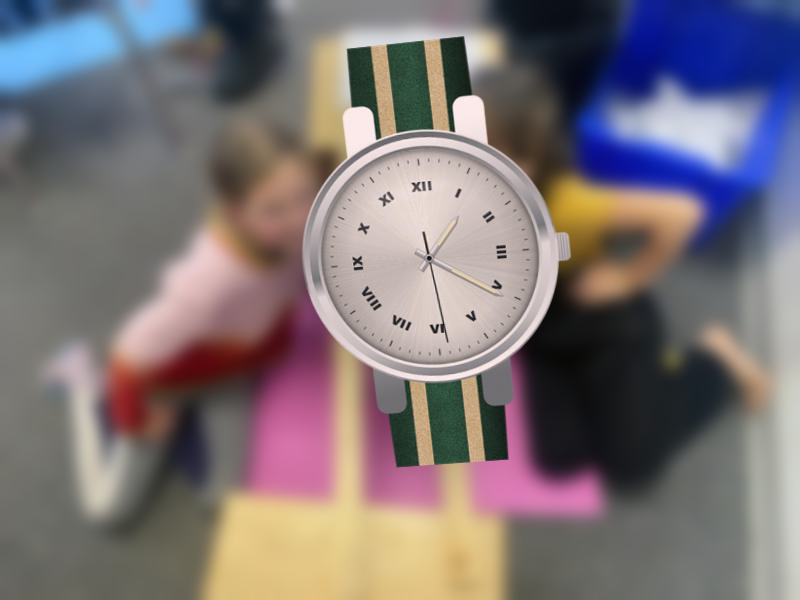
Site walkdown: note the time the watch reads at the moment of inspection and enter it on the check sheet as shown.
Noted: 1:20:29
